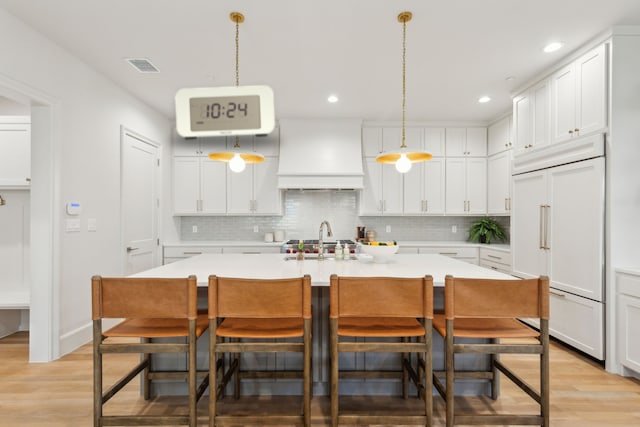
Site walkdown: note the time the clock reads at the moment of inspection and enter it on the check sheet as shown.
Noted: 10:24
